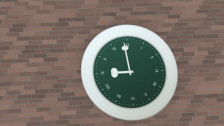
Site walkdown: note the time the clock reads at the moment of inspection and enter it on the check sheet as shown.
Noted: 8:59
